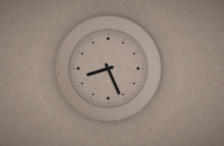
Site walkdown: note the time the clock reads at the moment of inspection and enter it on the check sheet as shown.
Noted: 8:26
